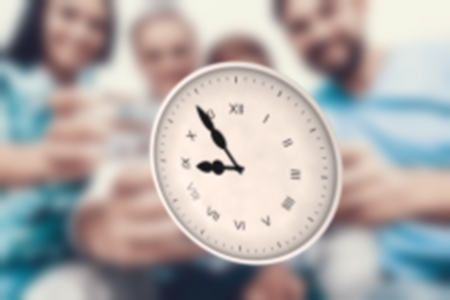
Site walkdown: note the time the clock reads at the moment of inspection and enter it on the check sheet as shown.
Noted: 8:54
